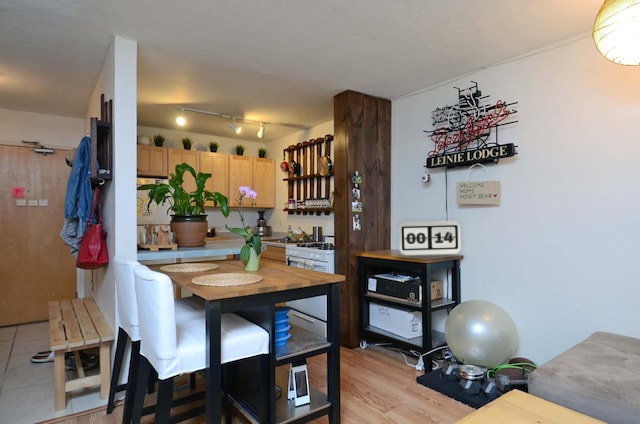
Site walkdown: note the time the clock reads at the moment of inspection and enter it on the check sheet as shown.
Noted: 0:14
